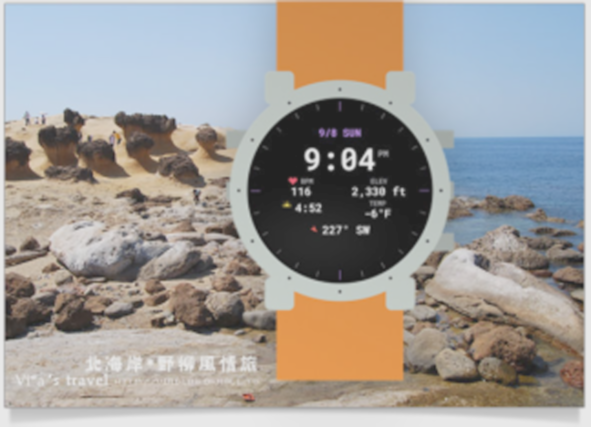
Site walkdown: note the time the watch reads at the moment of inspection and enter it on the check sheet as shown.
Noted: 9:04
